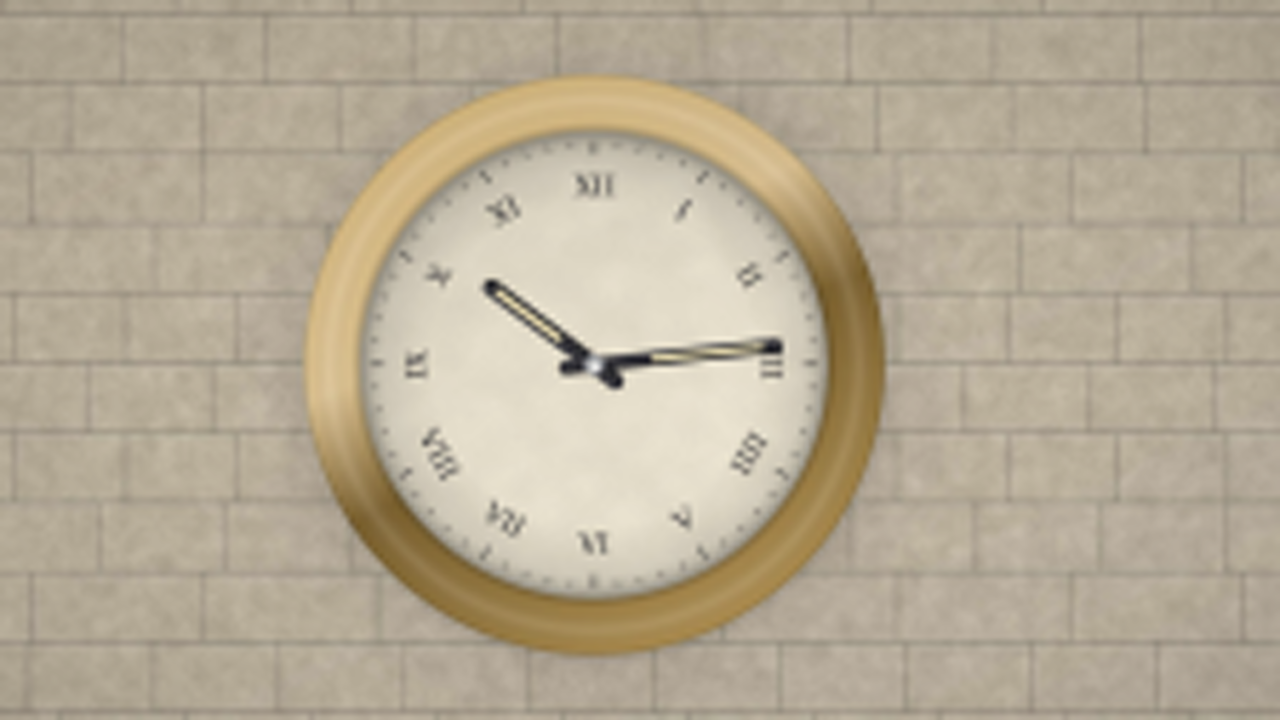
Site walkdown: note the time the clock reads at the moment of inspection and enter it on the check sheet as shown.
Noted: 10:14
